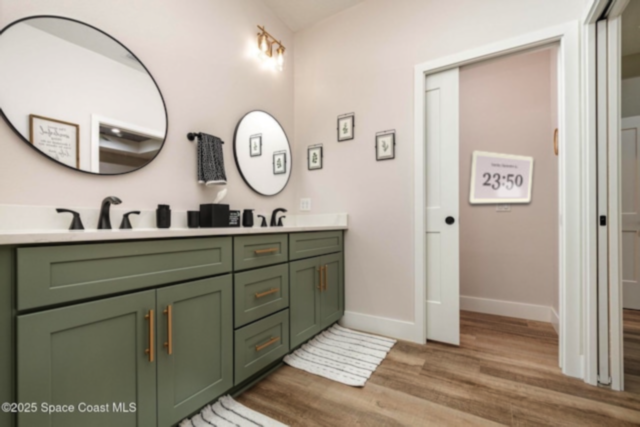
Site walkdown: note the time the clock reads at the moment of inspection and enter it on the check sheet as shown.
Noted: 23:50
